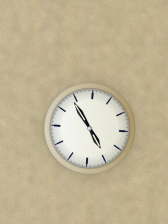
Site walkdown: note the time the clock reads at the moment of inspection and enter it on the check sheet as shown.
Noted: 4:54
